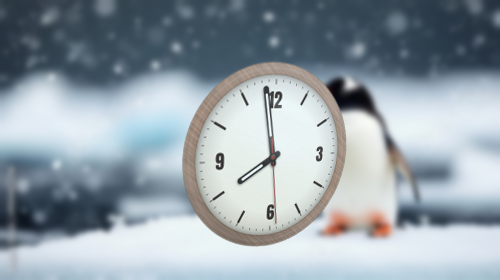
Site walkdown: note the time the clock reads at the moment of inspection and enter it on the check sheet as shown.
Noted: 7:58:29
